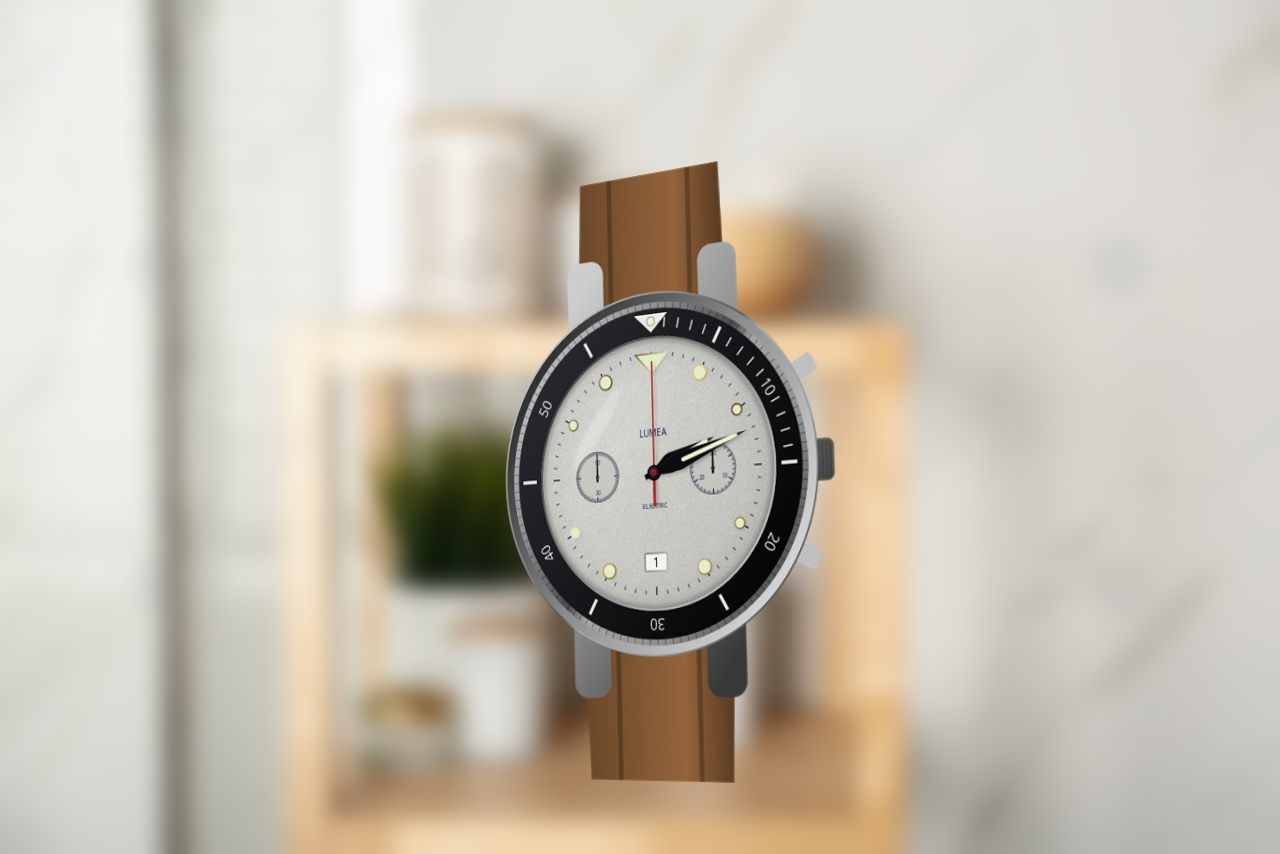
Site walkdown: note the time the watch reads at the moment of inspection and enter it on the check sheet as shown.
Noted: 2:12
